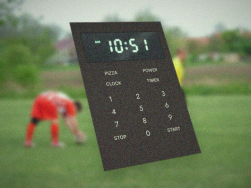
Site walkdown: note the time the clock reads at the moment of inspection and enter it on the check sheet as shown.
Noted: 10:51
